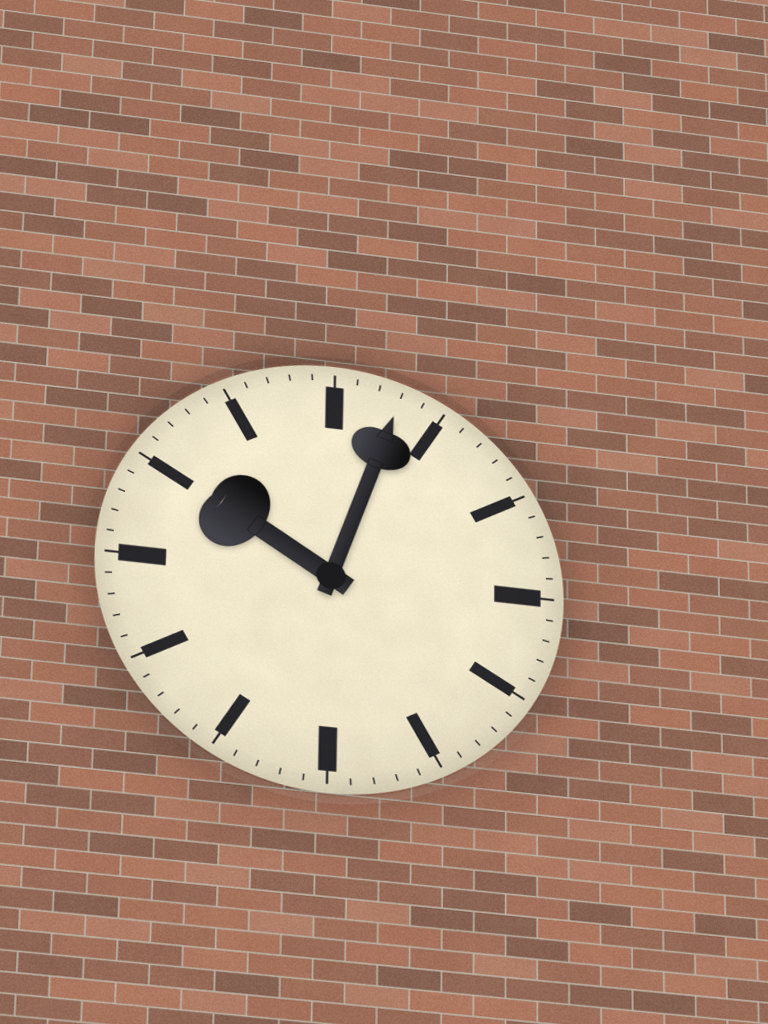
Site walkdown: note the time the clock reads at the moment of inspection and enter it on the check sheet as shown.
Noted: 10:03
